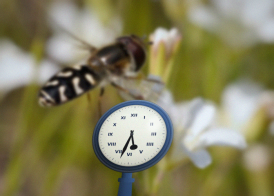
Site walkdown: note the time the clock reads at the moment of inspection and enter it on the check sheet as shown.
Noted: 5:33
